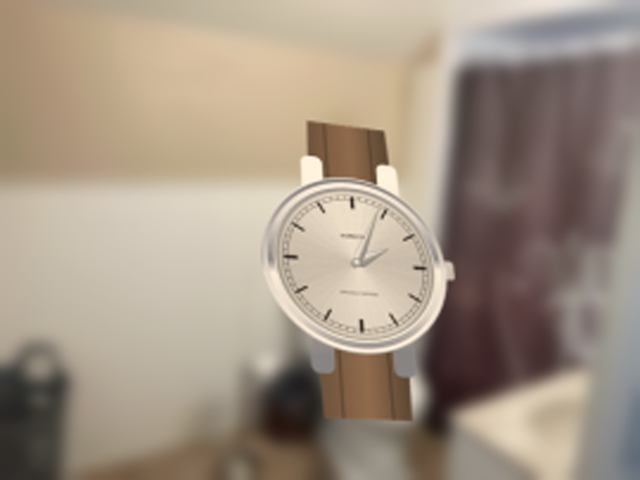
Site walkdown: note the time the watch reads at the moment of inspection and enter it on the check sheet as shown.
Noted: 2:04
